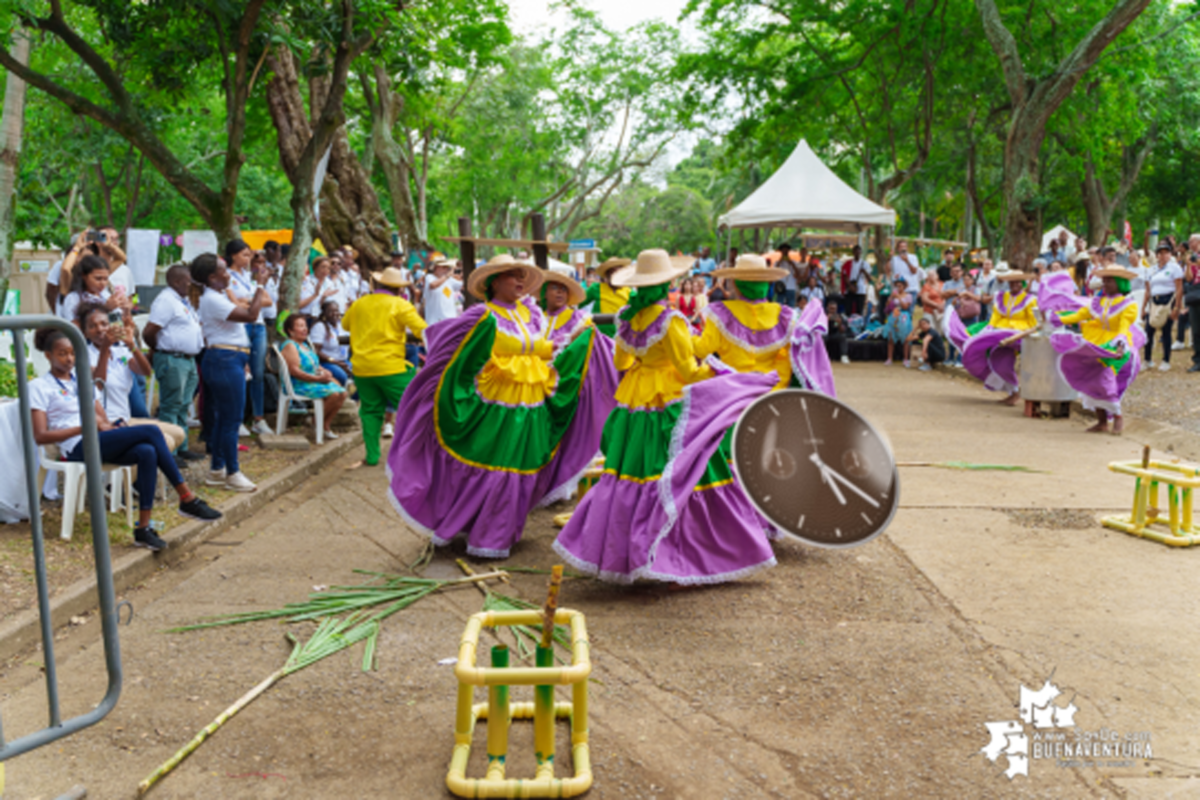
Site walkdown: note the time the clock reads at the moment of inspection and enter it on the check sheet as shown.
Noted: 5:22
